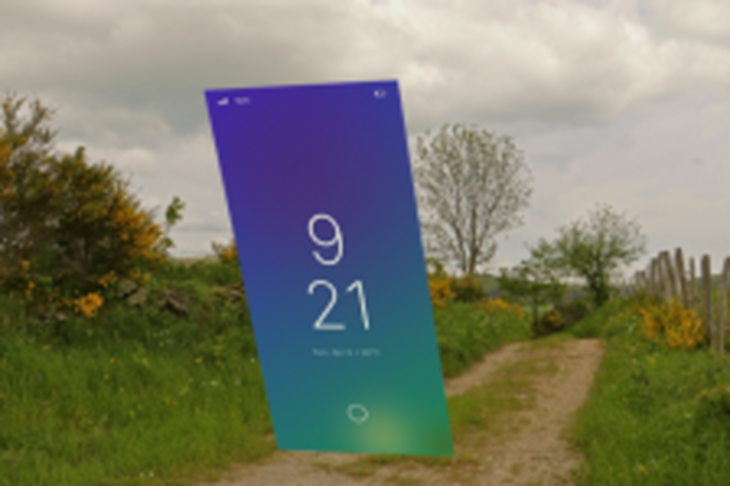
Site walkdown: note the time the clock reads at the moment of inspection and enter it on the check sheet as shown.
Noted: 9:21
